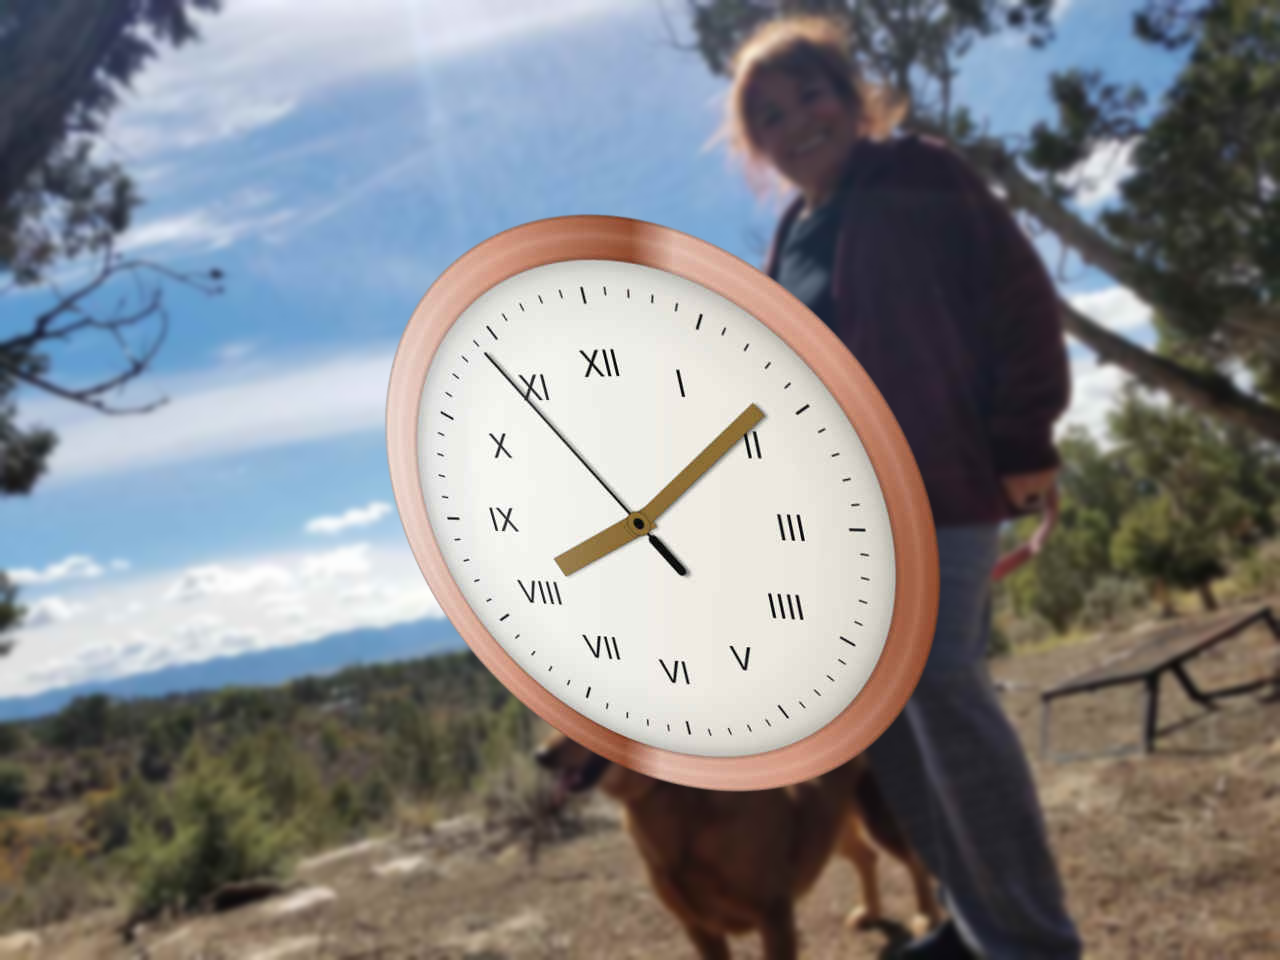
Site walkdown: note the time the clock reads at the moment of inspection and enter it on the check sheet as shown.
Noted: 8:08:54
